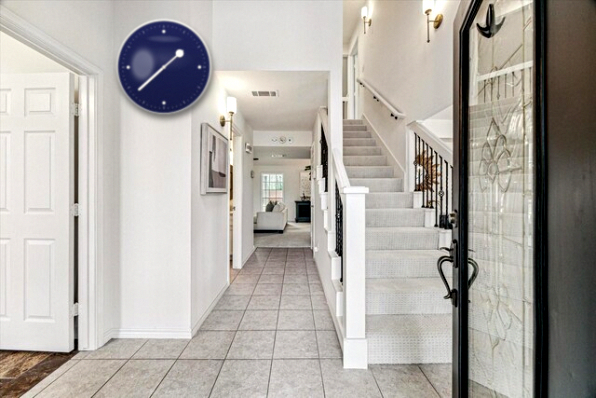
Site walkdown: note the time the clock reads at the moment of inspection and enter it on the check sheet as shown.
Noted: 1:38
